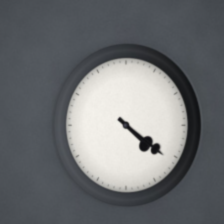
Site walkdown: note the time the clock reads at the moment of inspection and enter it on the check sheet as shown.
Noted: 4:21
